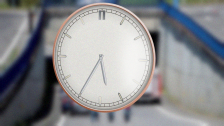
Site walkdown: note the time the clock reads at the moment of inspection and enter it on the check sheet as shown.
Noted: 5:35
